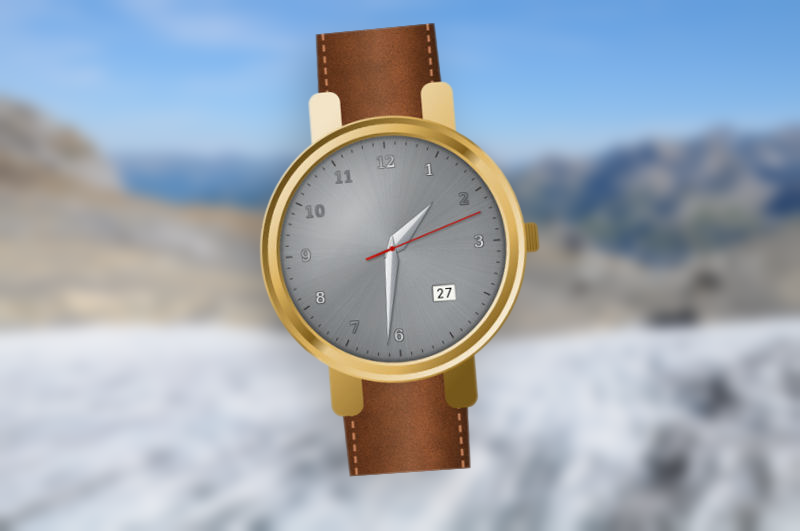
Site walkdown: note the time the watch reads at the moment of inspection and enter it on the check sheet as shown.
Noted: 1:31:12
